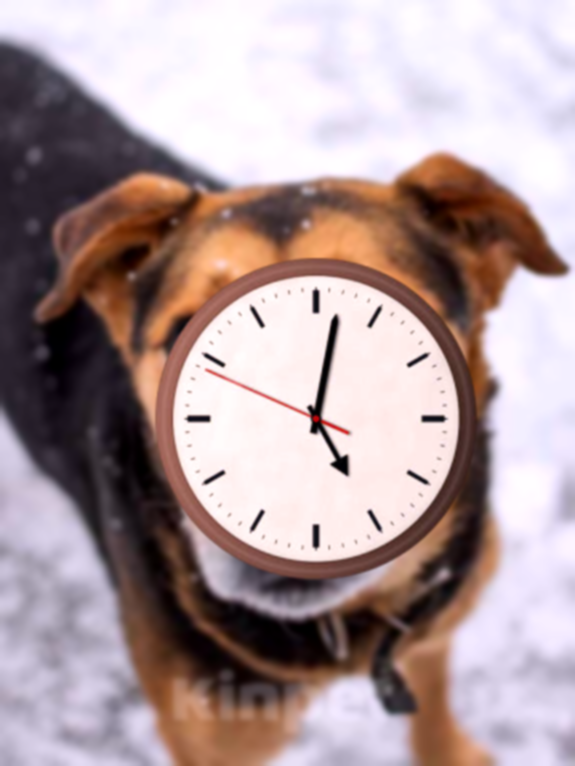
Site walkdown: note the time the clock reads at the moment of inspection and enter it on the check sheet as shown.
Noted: 5:01:49
